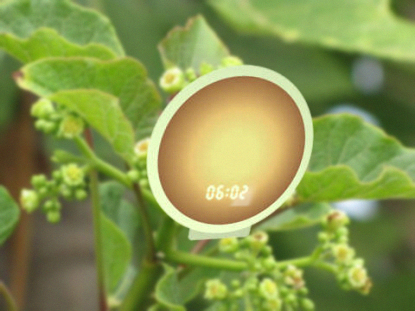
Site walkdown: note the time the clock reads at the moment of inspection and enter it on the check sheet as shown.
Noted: 6:02
